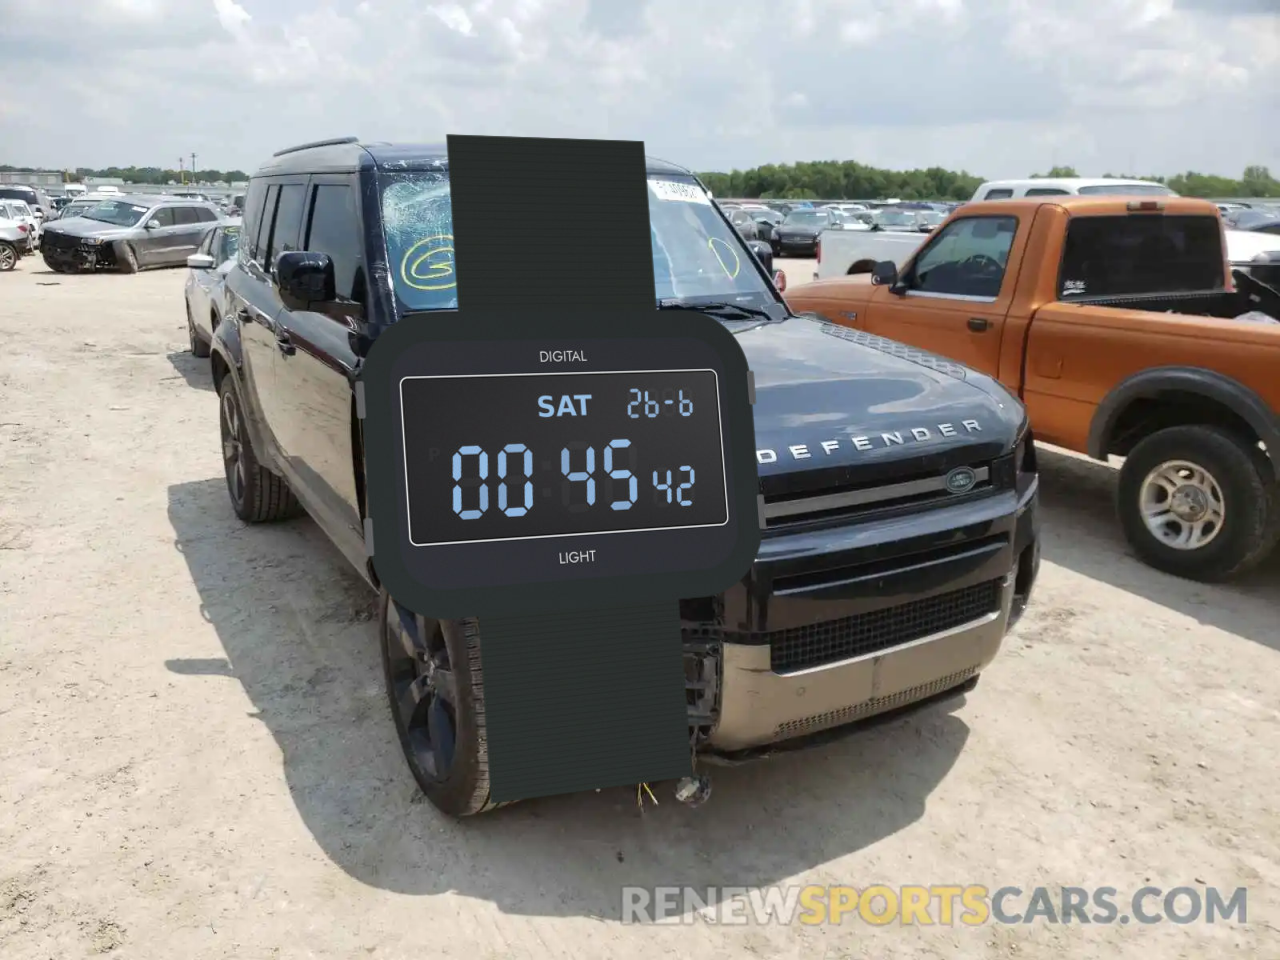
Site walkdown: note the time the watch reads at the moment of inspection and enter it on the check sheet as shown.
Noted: 0:45:42
